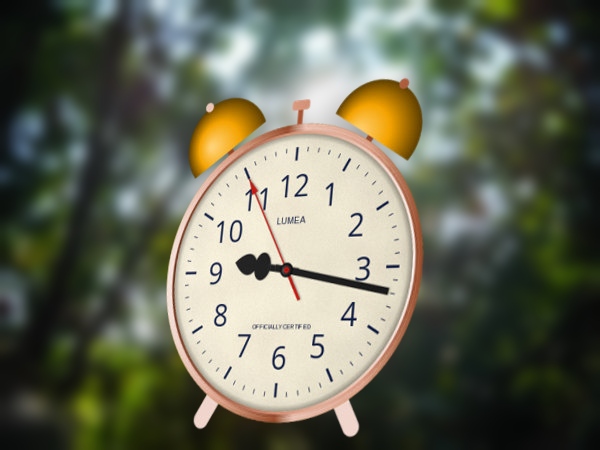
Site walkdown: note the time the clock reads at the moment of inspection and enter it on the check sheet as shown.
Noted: 9:16:55
